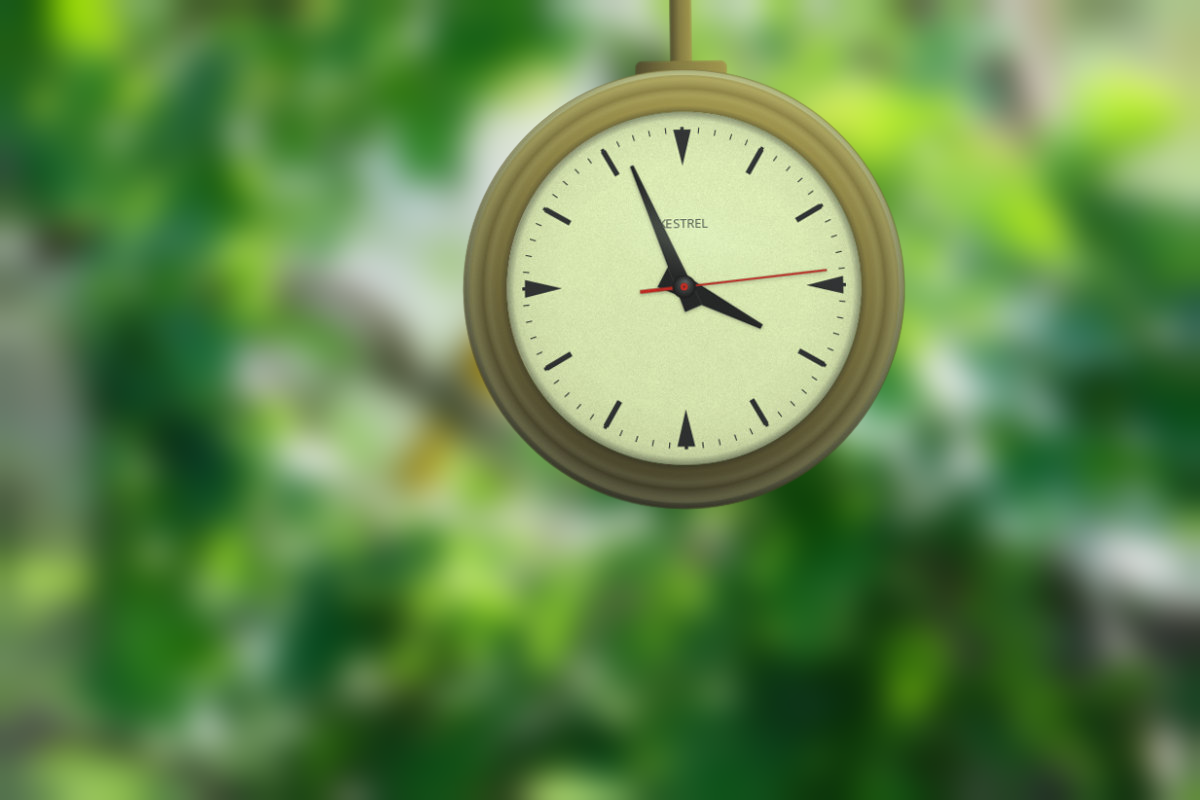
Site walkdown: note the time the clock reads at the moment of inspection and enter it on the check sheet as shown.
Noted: 3:56:14
